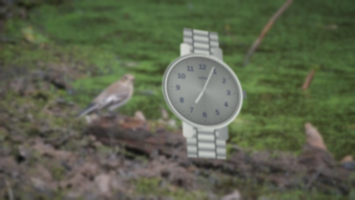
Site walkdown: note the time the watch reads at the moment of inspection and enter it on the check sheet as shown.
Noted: 7:04
